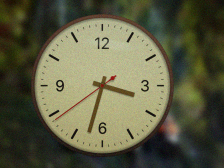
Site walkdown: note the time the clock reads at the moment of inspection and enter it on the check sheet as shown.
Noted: 3:32:39
